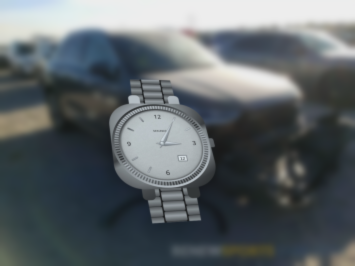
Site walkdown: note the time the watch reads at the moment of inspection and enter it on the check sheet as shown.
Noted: 3:05
